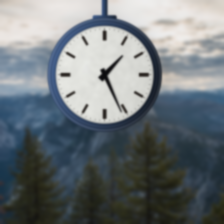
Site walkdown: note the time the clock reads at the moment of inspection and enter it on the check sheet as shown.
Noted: 1:26
